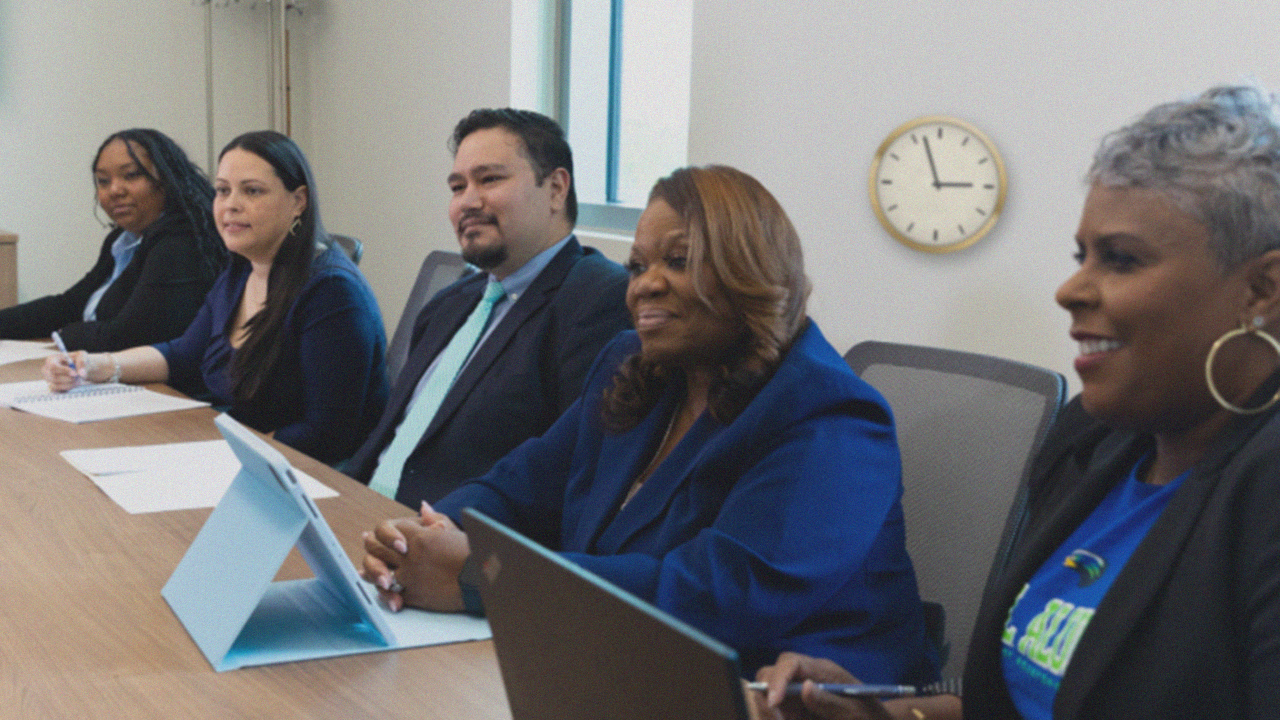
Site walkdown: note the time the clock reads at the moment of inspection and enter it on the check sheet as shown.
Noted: 2:57
